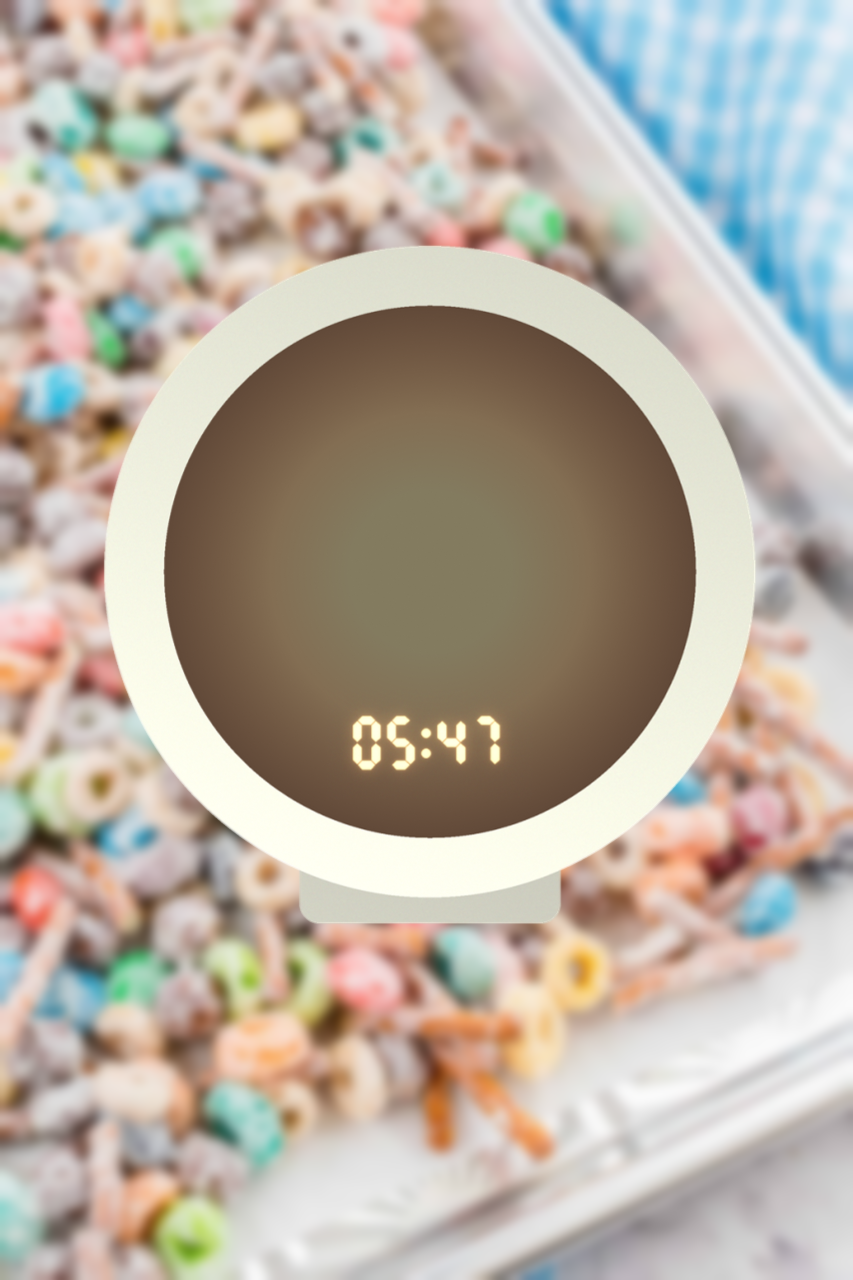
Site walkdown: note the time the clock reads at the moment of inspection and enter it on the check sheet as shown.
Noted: 5:47
